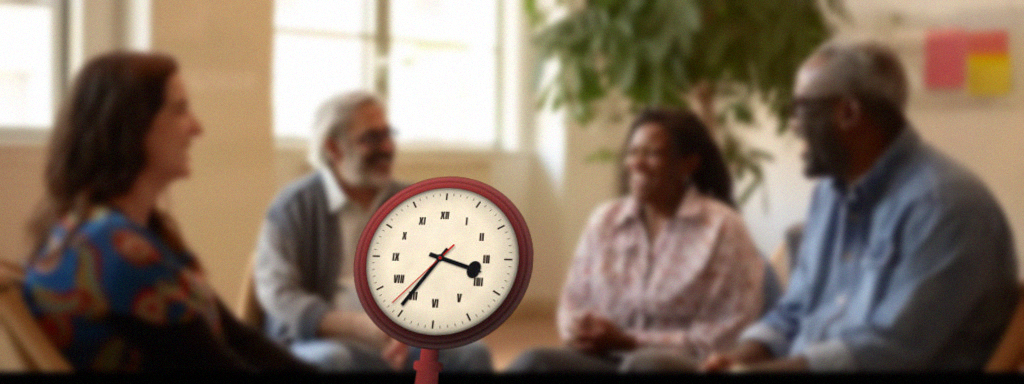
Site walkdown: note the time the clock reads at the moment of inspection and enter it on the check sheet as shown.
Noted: 3:35:37
